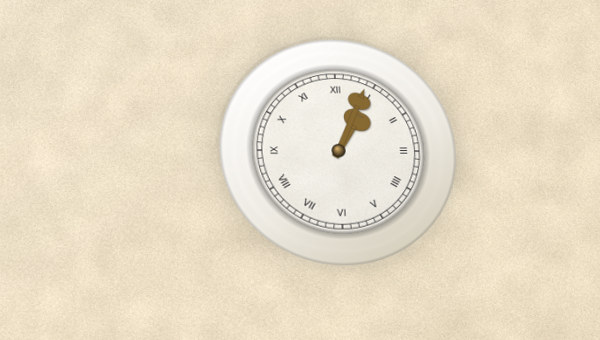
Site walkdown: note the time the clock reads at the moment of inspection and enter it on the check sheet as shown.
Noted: 1:04
